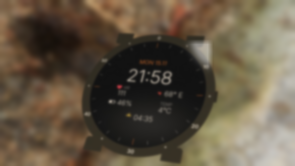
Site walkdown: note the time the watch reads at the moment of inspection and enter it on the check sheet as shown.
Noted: 21:58
